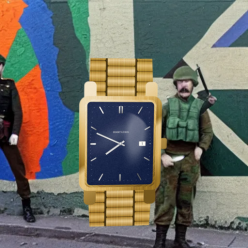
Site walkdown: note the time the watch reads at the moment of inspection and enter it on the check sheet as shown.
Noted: 7:49
